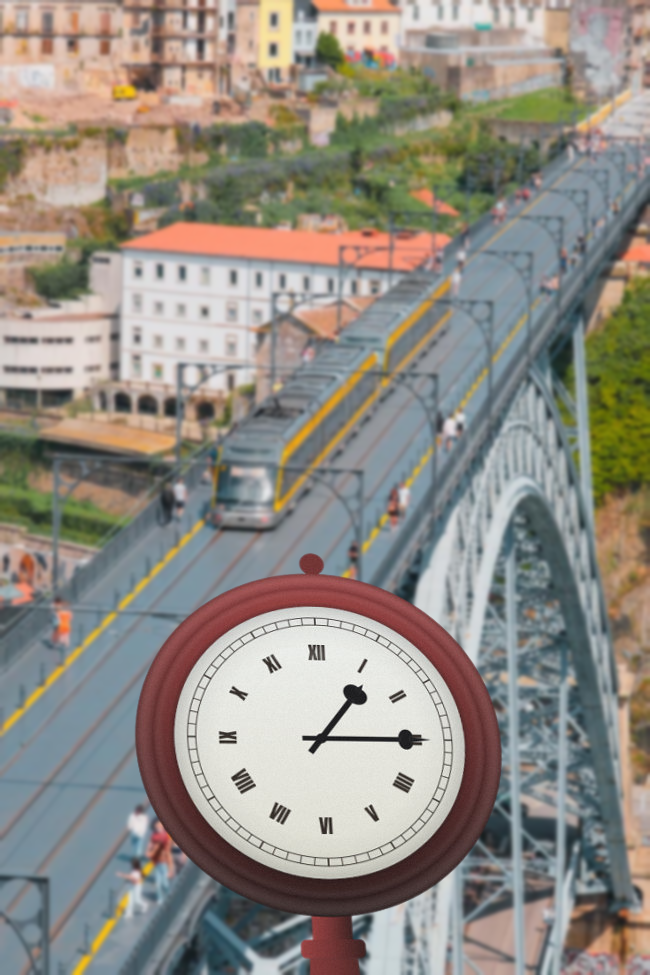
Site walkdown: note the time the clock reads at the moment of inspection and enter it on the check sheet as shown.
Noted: 1:15
